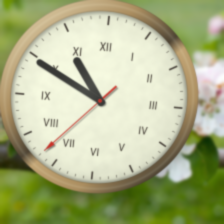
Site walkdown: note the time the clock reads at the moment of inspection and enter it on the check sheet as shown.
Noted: 10:49:37
